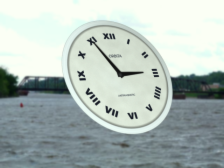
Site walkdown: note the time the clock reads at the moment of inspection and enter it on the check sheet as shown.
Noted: 2:55
